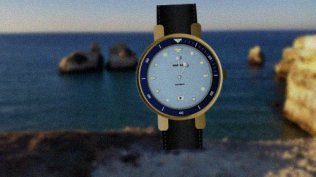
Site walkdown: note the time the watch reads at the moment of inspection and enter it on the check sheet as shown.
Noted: 1:00
